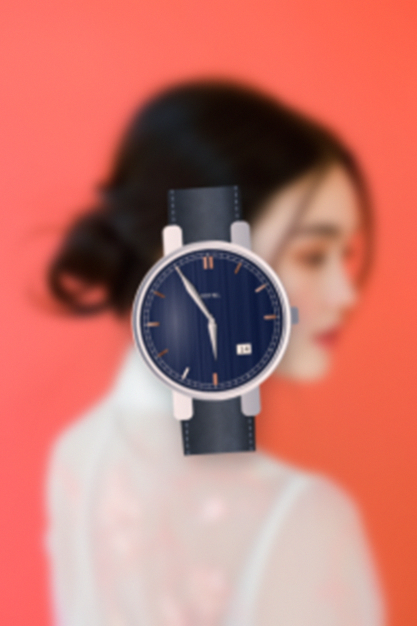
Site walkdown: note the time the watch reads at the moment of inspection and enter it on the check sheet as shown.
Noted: 5:55
